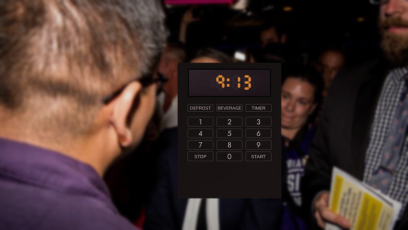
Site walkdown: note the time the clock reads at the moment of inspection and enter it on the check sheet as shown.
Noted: 9:13
